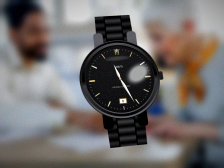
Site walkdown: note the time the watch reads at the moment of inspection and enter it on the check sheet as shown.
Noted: 11:26
